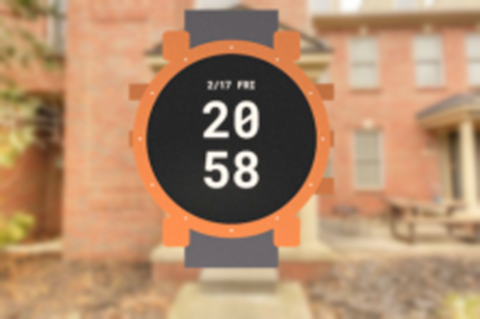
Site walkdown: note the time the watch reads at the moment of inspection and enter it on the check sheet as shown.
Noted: 20:58
